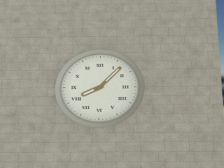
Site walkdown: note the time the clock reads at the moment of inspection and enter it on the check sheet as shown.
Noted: 8:07
